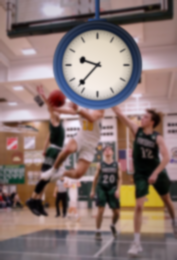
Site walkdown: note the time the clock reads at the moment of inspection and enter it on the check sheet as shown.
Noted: 9:37
